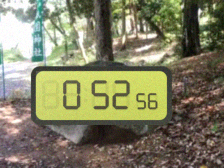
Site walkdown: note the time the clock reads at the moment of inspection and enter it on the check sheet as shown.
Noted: 0:52:56
